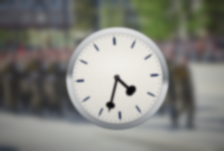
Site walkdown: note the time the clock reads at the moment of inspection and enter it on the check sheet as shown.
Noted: 4:33
